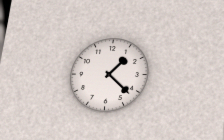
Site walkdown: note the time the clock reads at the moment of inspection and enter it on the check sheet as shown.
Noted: 1:22
